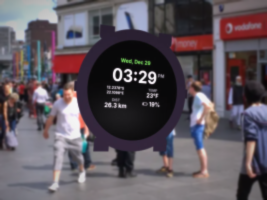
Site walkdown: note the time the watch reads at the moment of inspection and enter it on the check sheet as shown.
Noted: 3:29
